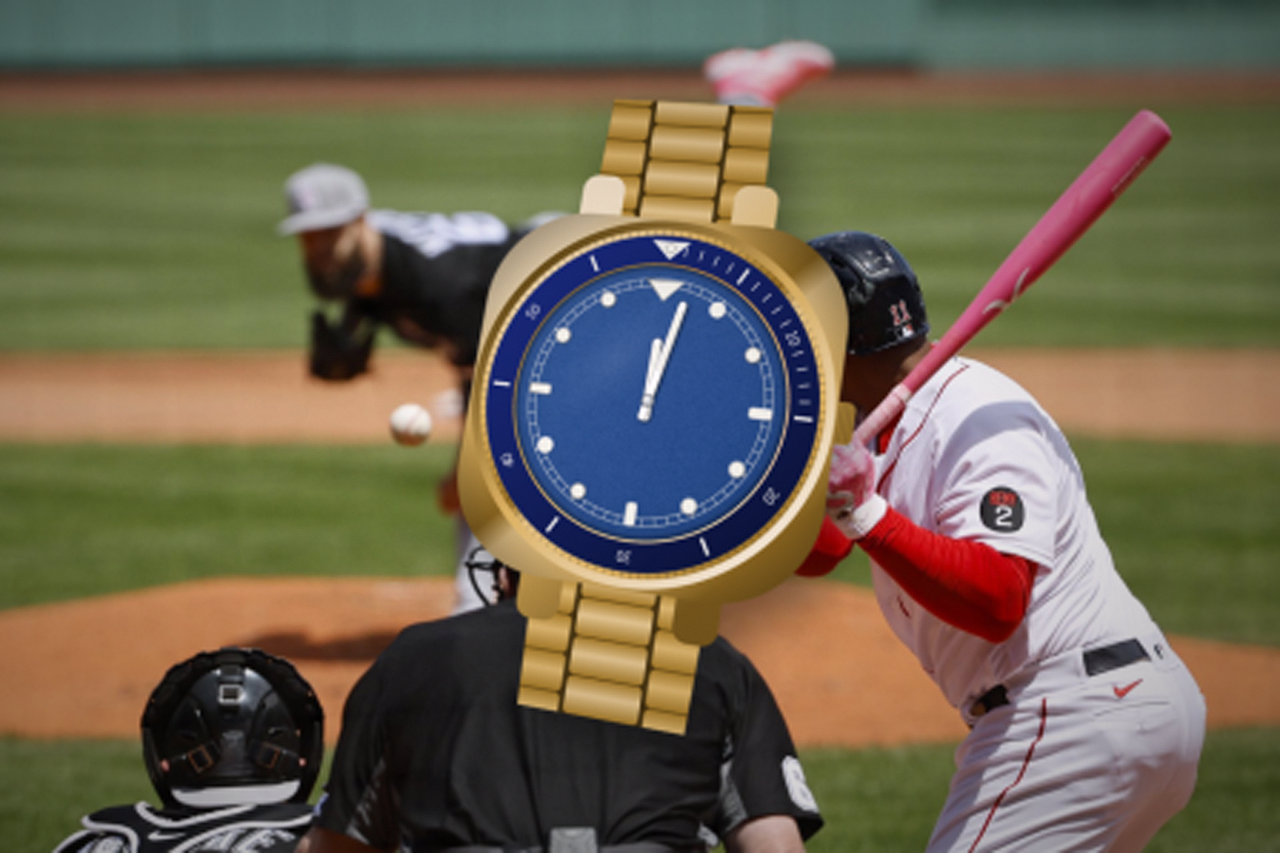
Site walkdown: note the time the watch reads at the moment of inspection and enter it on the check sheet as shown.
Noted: 12:02
